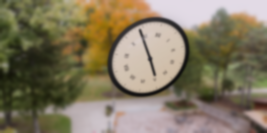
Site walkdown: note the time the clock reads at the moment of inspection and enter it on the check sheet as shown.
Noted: 4:54
